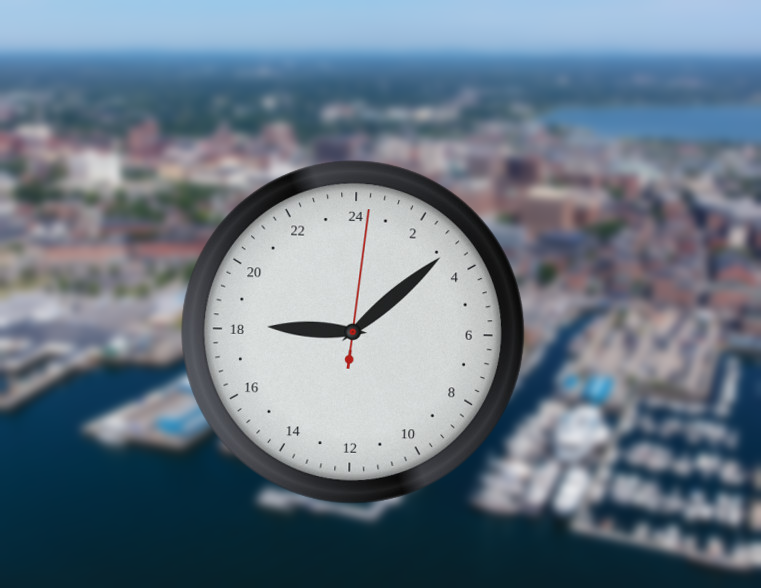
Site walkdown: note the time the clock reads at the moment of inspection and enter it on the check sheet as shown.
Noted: 18:08:01
